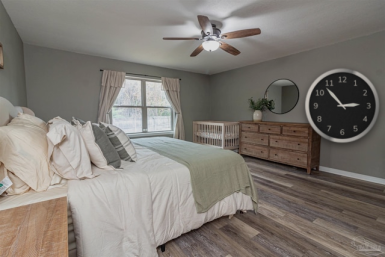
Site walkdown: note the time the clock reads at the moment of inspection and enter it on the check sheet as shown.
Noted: 2:53
